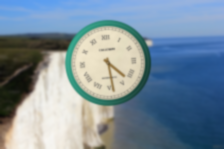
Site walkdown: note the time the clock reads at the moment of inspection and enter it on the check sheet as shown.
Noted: 4:29
